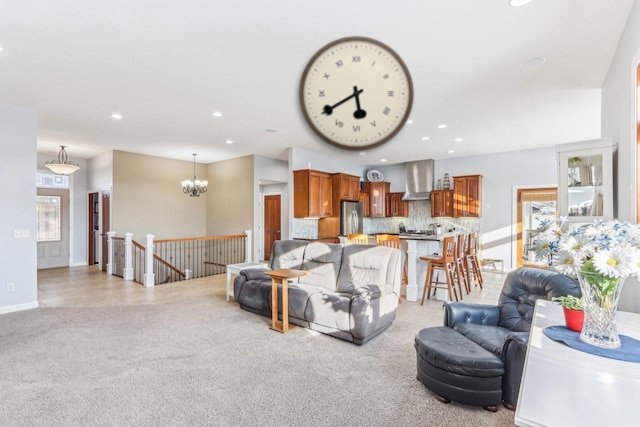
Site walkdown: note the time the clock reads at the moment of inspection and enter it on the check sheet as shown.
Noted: 5:40
